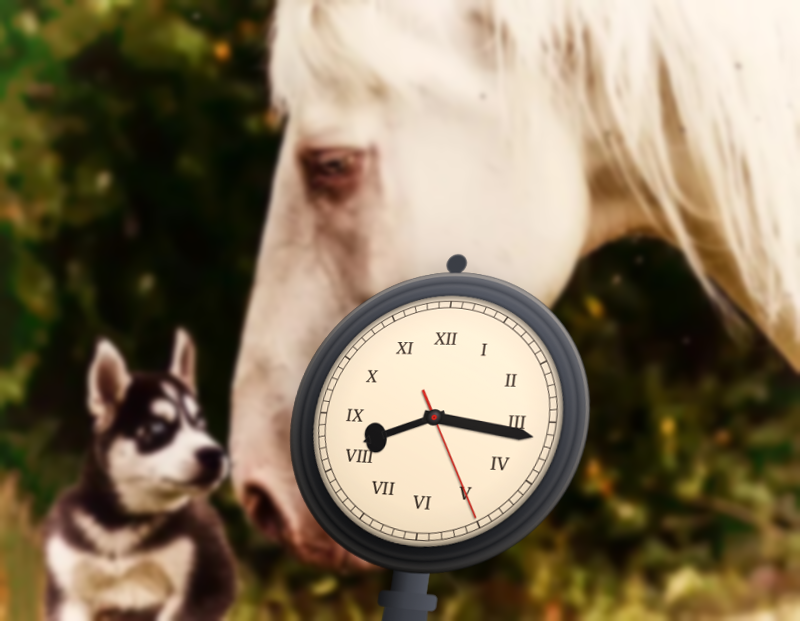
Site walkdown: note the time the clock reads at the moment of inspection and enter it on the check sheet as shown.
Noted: 8:16:25
